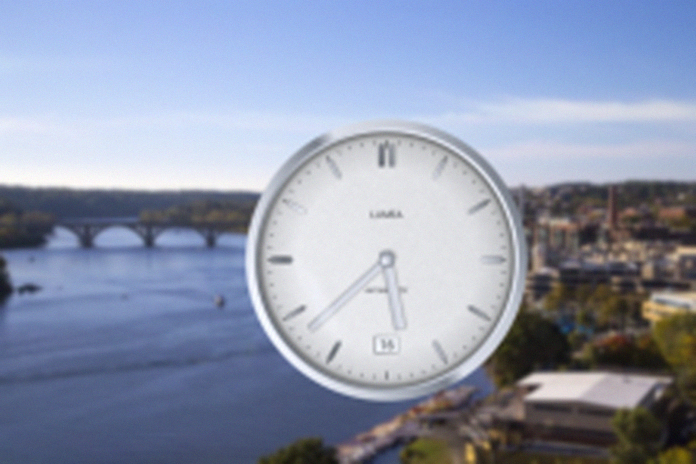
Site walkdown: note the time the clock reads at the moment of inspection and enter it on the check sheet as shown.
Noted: 5:38
